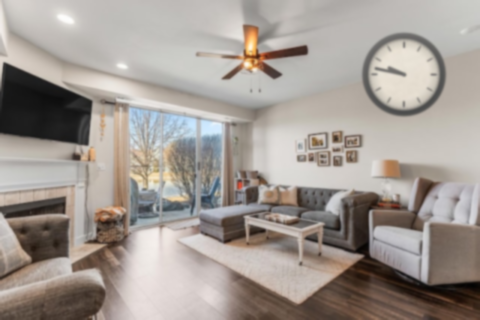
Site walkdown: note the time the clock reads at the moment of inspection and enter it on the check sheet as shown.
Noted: 9:47
